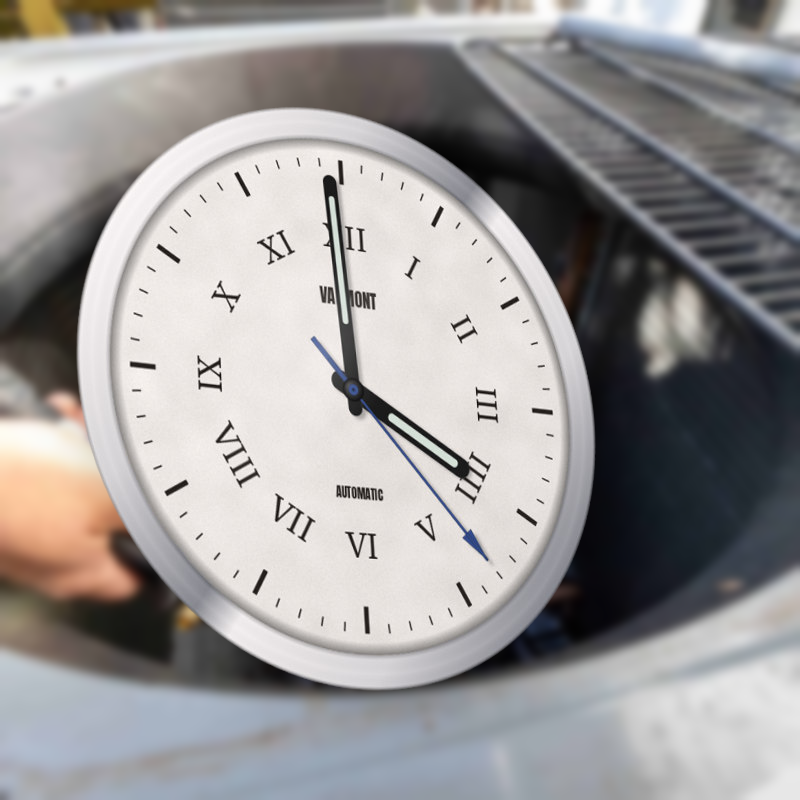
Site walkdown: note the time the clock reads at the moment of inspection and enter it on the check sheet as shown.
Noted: 3:59:23
